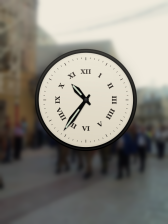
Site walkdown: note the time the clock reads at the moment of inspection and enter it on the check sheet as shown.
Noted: 10:36
